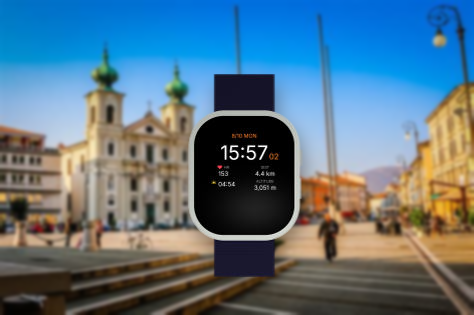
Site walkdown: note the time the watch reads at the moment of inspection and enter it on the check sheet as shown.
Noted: 15:57:02
